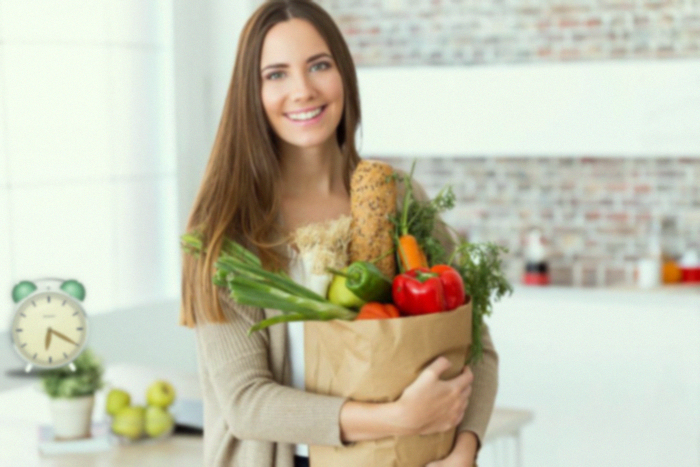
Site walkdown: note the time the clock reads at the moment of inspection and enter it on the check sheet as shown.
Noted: 6:20
